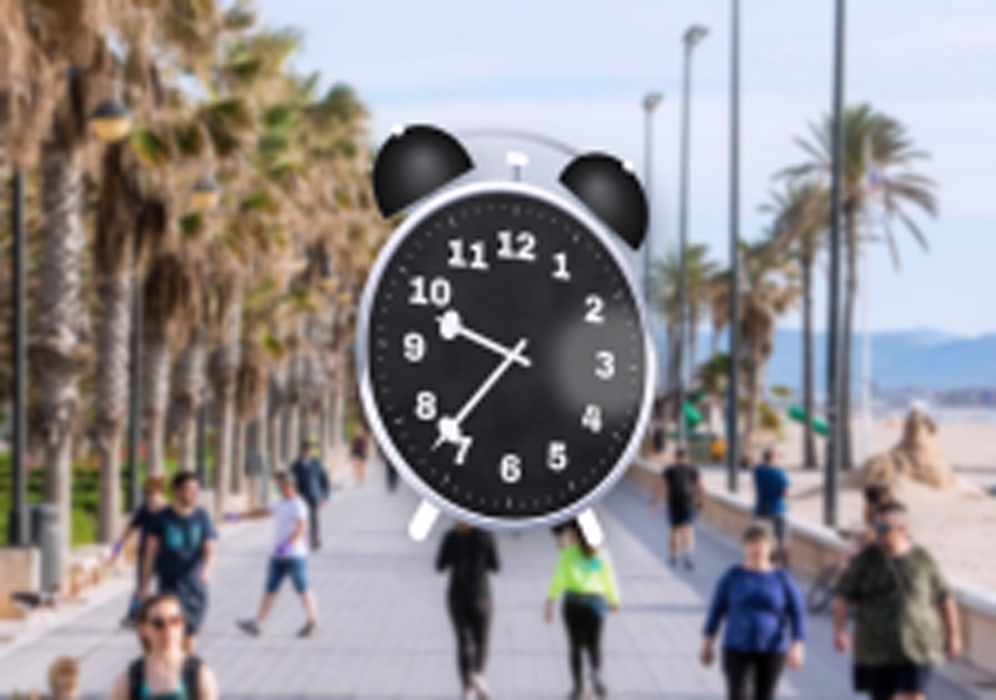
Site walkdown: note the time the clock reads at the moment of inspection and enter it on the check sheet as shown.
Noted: 9:37
